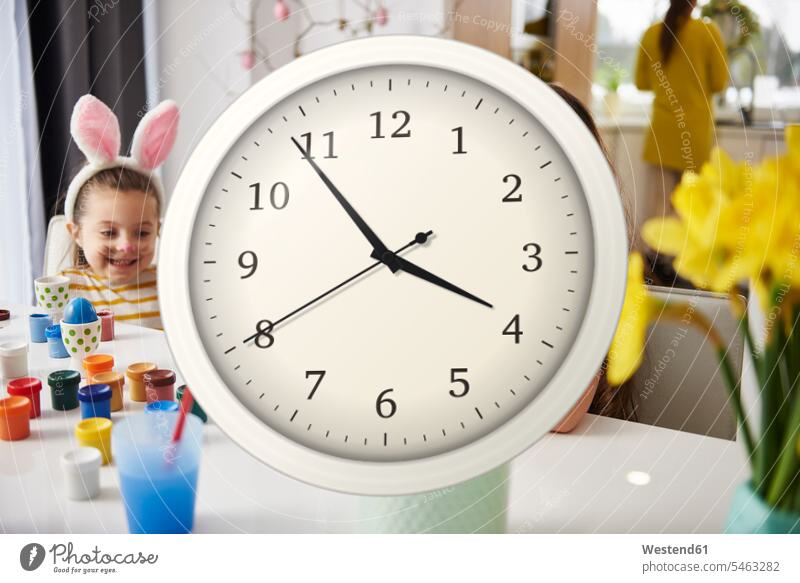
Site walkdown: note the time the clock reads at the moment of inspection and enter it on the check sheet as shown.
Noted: 3:53:40
